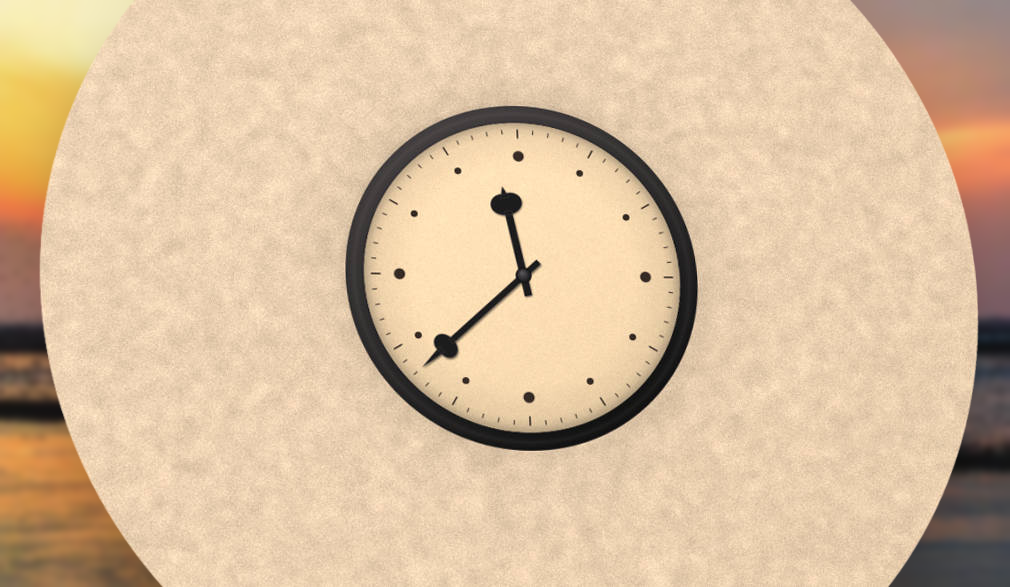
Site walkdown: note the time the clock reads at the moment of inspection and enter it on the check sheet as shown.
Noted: 11:38
